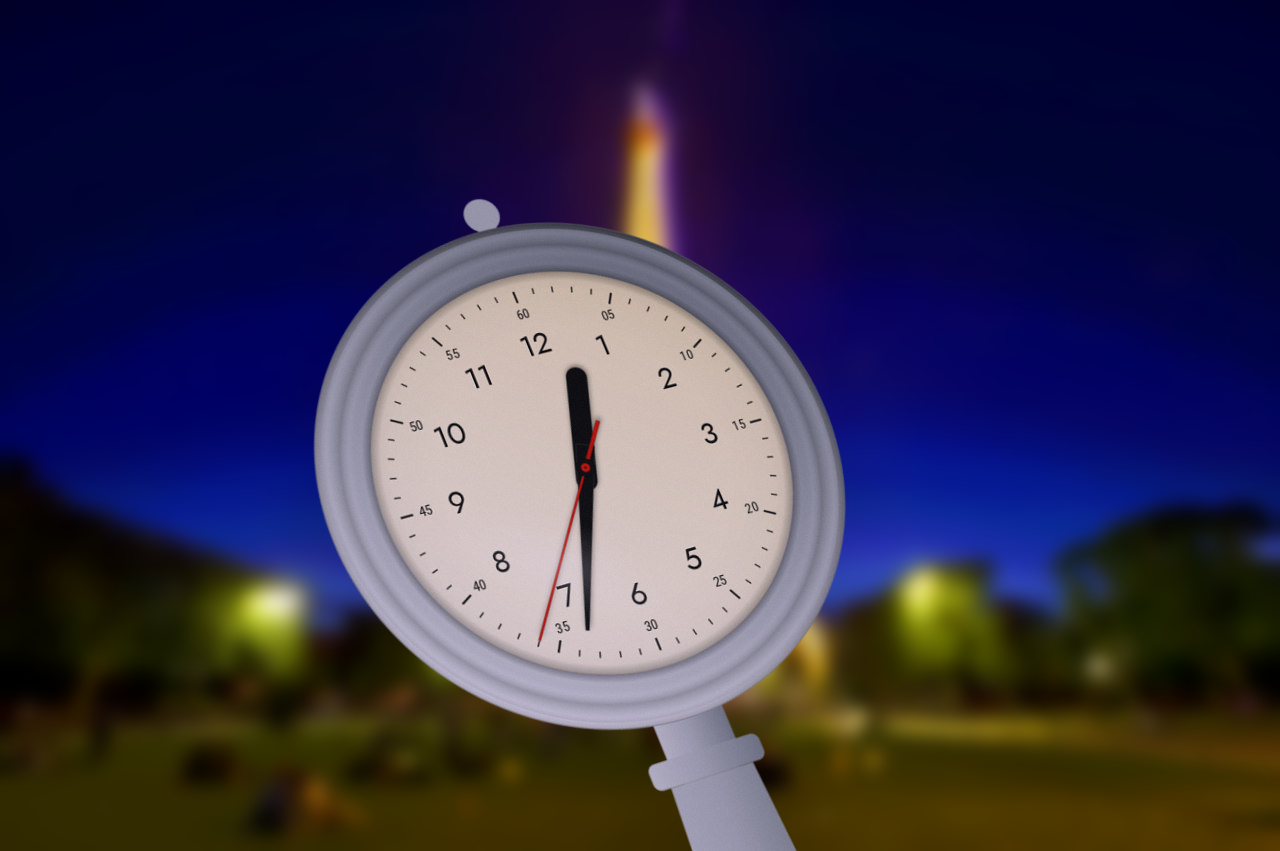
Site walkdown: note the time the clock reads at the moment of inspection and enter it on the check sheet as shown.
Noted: 12:33:36
